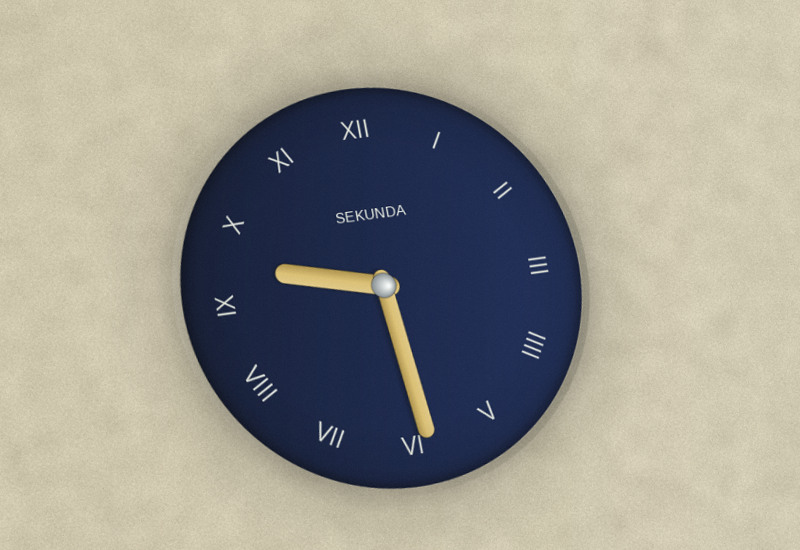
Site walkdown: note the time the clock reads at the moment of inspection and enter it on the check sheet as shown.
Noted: 9:29
